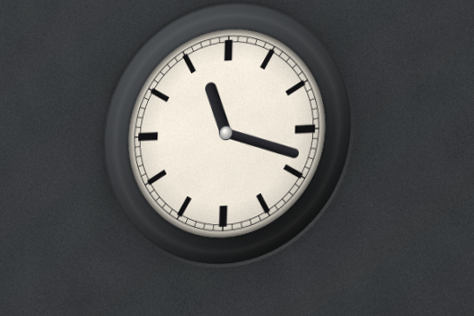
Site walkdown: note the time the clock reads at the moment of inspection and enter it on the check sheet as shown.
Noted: 11:18
